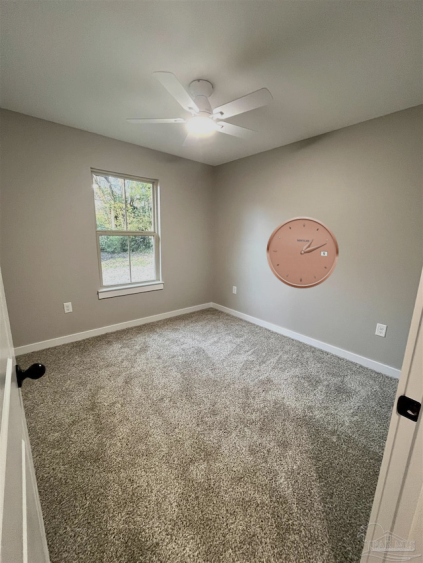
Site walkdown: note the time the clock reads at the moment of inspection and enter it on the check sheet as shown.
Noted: 1:11
